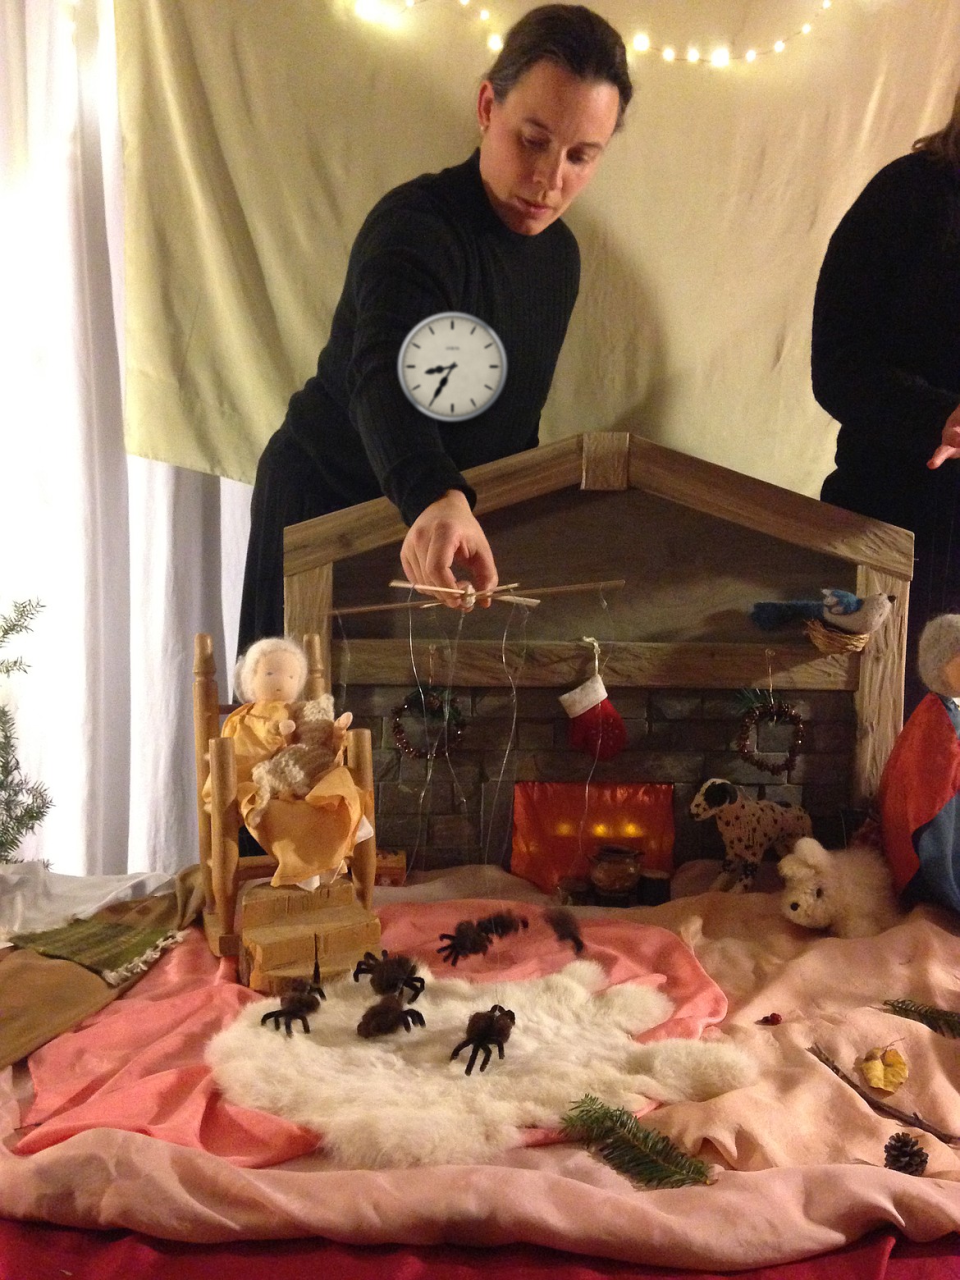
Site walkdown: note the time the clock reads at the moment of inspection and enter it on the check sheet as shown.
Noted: 8:35
